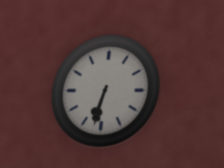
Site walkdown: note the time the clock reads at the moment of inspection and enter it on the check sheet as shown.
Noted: 6:32
